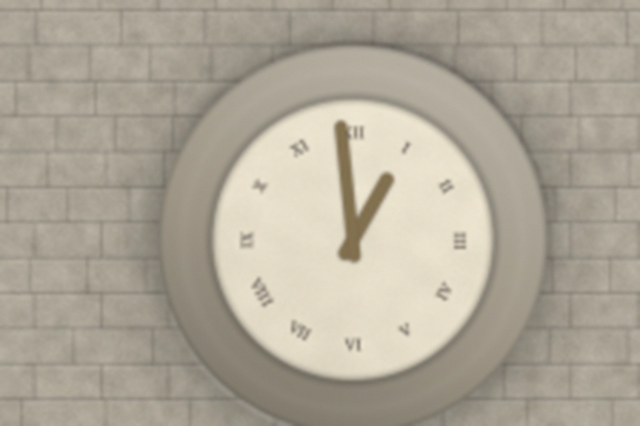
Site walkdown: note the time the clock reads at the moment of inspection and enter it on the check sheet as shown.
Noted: 12:59
